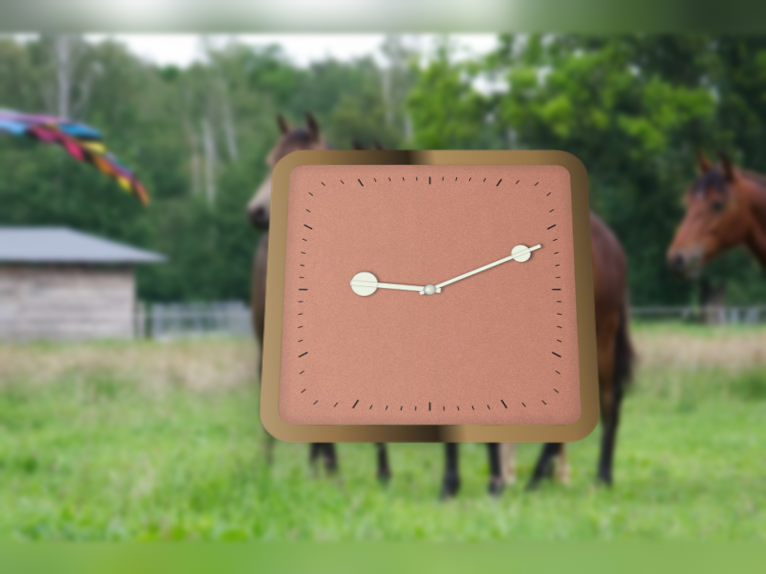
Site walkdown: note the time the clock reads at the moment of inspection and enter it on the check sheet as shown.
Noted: 9:11
